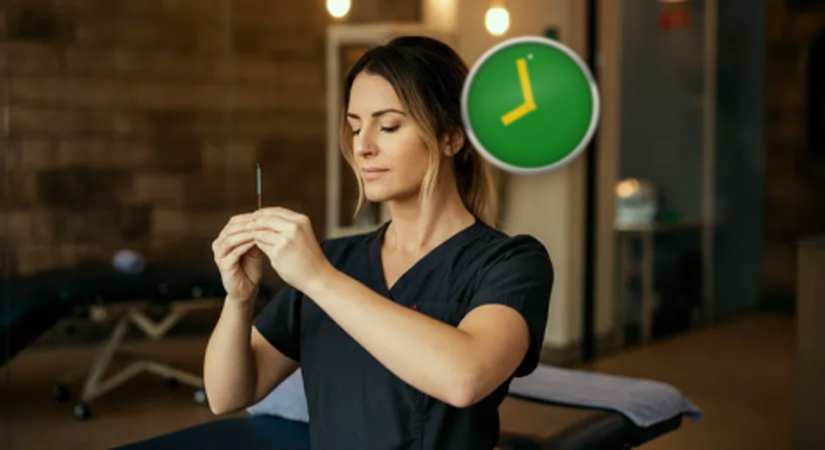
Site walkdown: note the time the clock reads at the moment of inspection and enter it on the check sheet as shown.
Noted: 7:58
